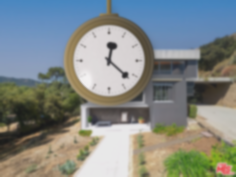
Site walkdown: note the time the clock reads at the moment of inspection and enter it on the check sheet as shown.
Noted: 12:22
